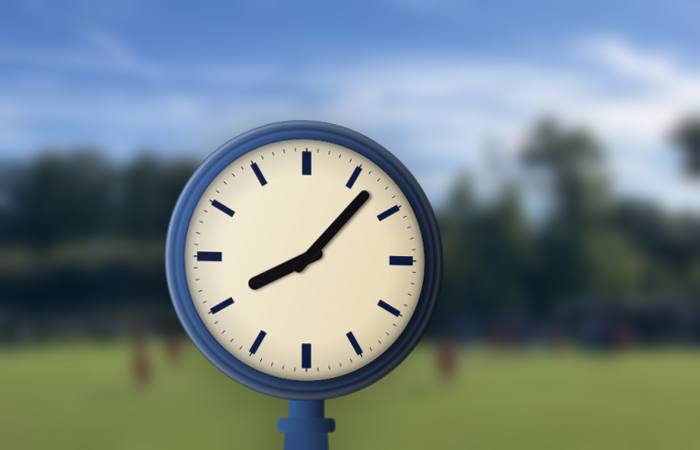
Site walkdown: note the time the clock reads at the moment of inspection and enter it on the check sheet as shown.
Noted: 8:07
